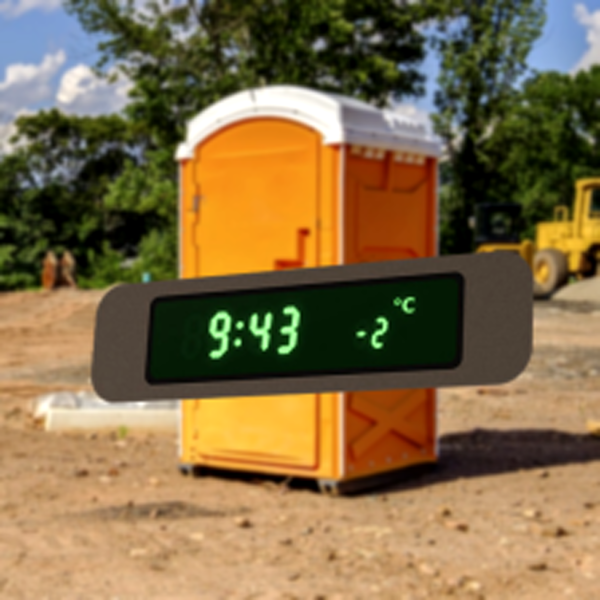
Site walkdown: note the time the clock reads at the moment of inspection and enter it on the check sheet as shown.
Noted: 9:43
